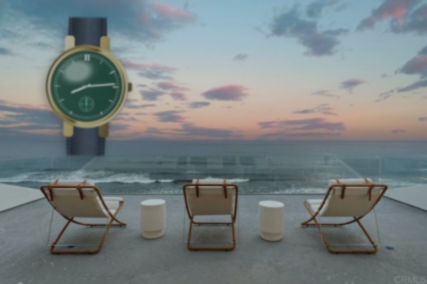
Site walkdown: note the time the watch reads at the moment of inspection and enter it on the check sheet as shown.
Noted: 8:14
